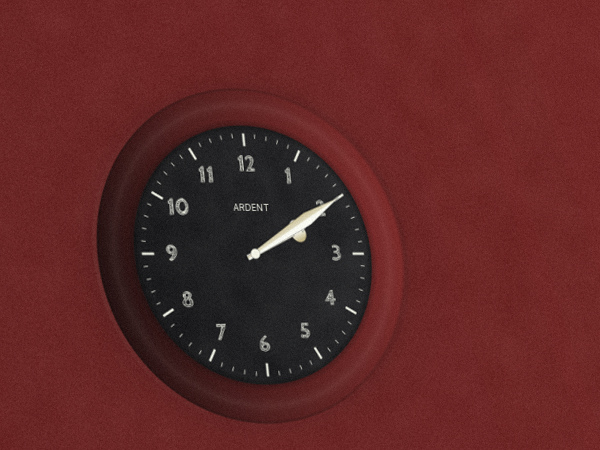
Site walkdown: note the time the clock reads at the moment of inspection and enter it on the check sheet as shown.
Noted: 2:10
